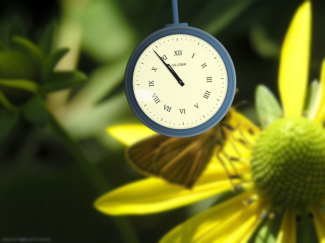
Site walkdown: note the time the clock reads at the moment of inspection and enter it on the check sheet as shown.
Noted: 10:54
